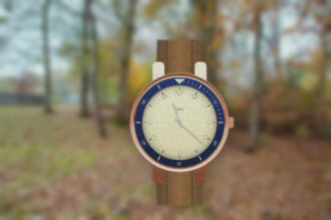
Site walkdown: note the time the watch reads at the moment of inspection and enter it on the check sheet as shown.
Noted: 11:22
